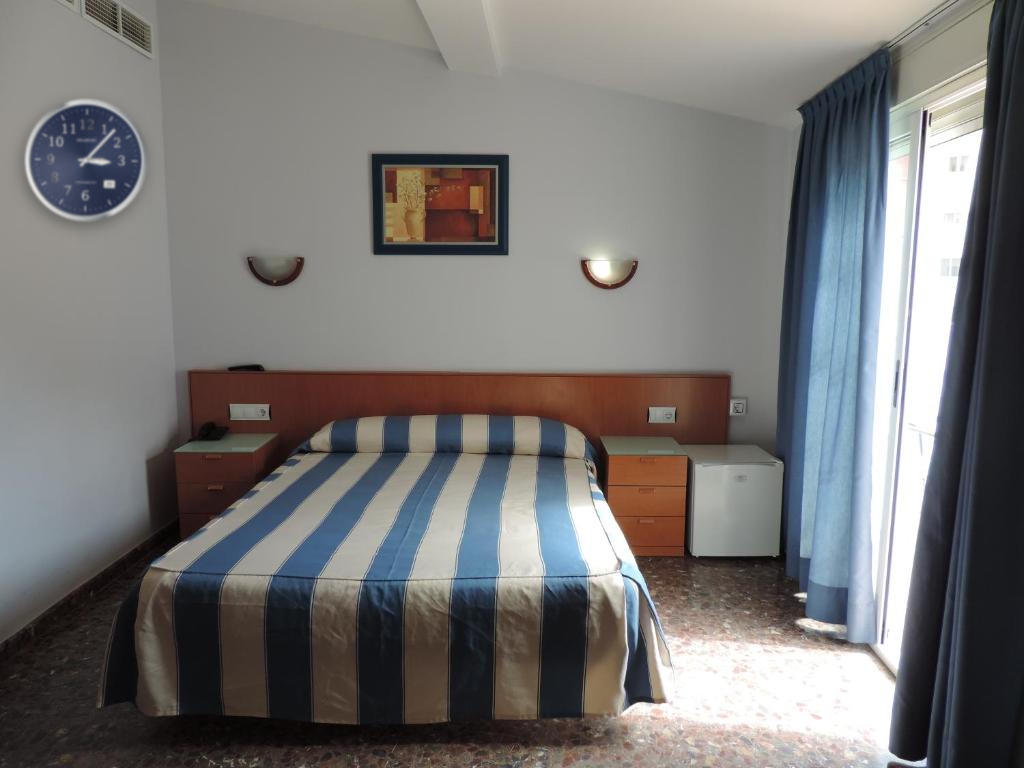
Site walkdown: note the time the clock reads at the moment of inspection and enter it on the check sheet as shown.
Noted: 3:07
